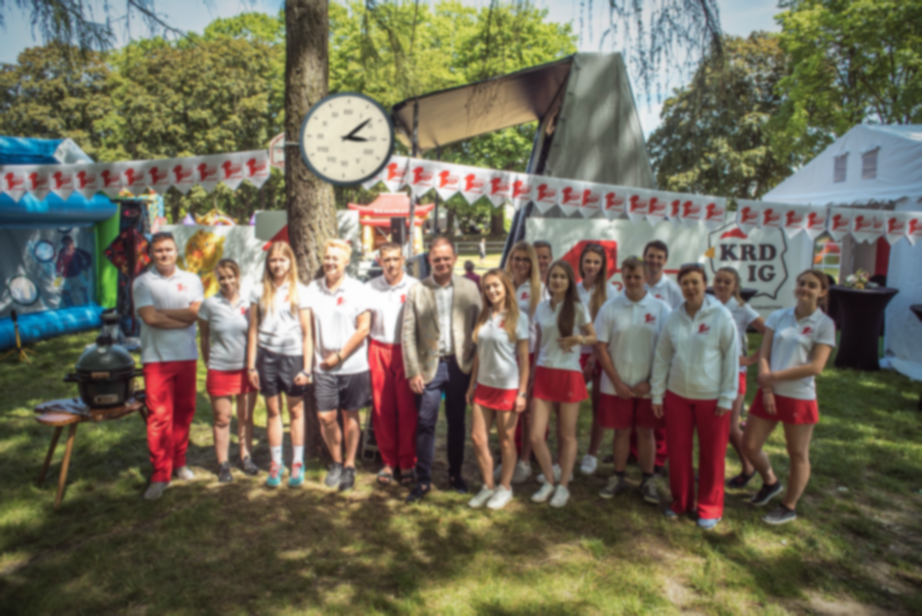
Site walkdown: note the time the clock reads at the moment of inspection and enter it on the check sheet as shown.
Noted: 3:08
